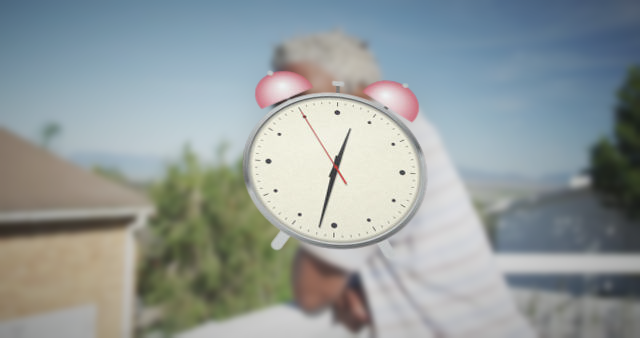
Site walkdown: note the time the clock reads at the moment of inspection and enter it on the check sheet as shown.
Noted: 12:31:55
